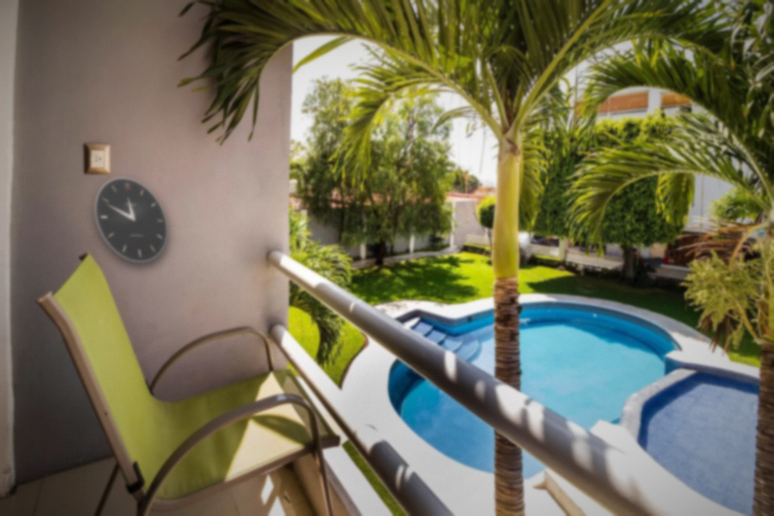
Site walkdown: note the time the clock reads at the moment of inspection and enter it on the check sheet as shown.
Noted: 11:49
